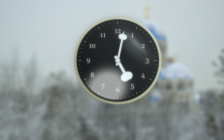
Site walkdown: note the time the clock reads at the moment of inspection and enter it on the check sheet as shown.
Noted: 5:02
